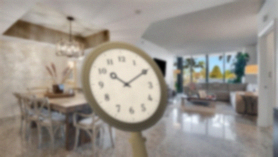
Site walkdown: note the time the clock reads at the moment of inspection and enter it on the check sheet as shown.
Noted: 10:10
